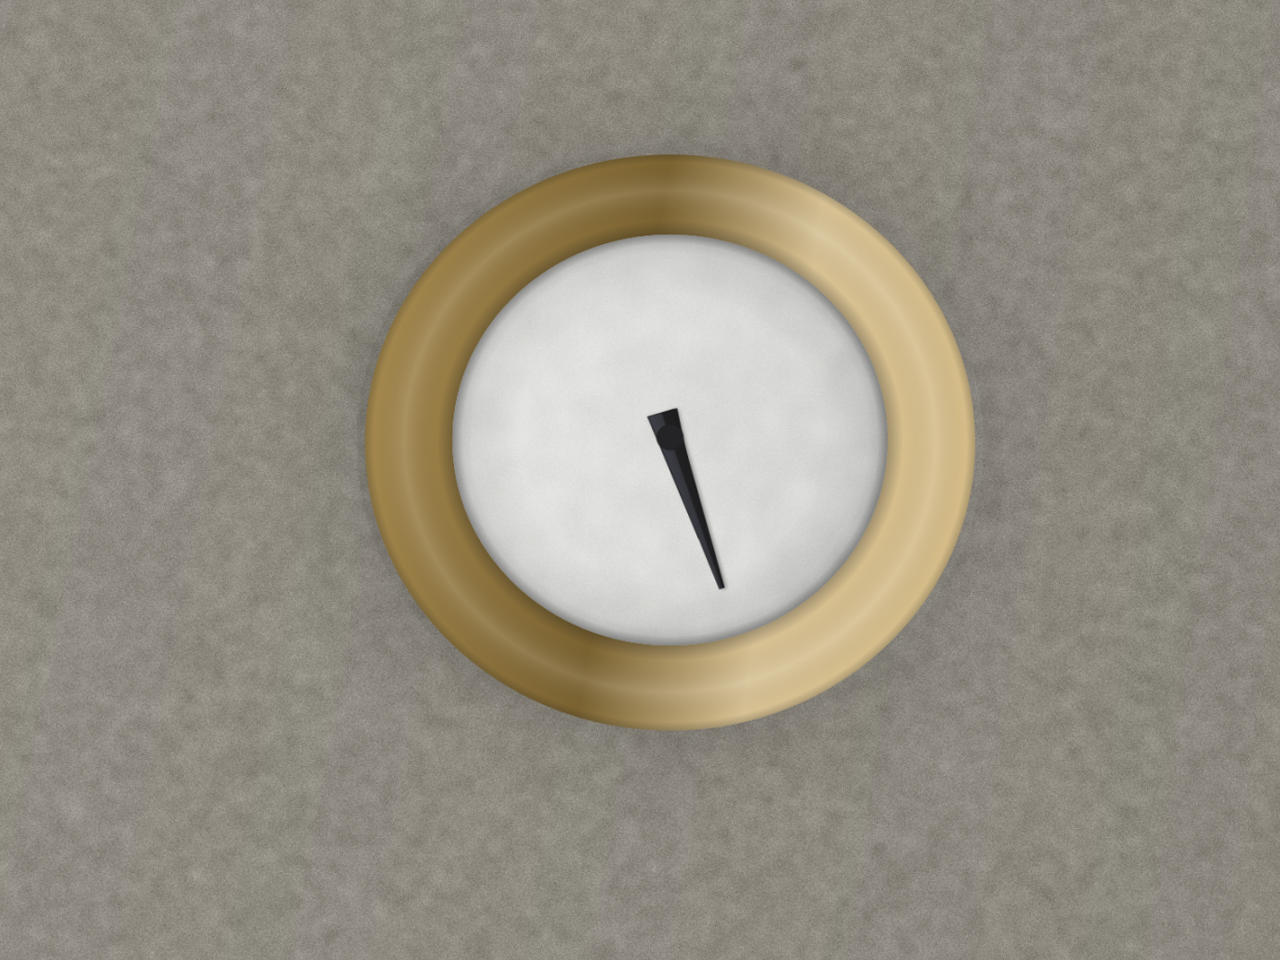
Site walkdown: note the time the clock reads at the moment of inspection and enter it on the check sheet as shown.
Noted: 5:27
